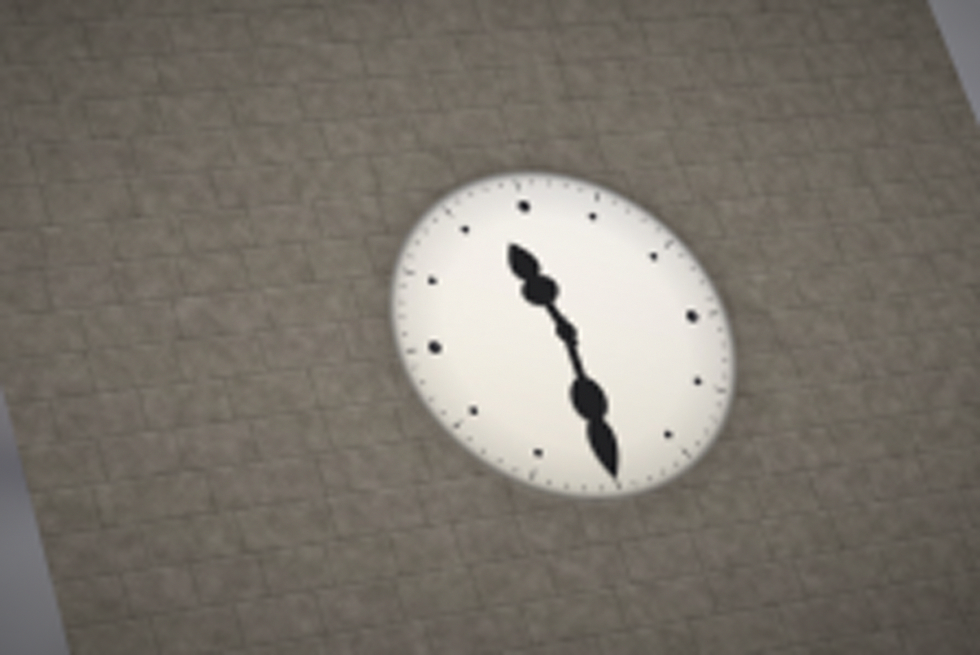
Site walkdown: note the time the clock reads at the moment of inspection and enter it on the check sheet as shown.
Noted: 11:30
